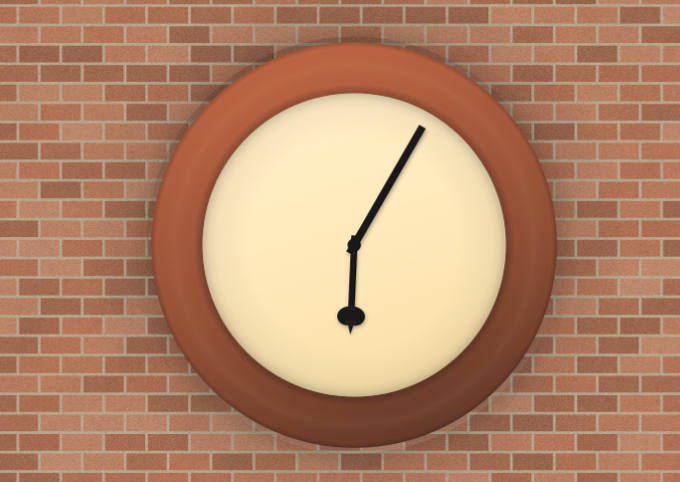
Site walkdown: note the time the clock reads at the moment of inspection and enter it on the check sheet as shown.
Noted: 6:05
